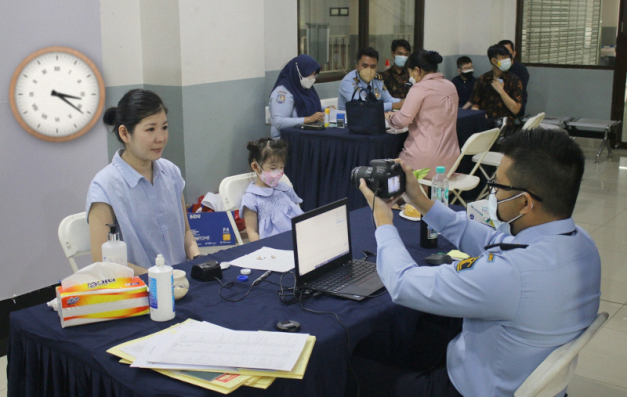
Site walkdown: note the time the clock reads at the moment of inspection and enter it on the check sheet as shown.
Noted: 3:21
